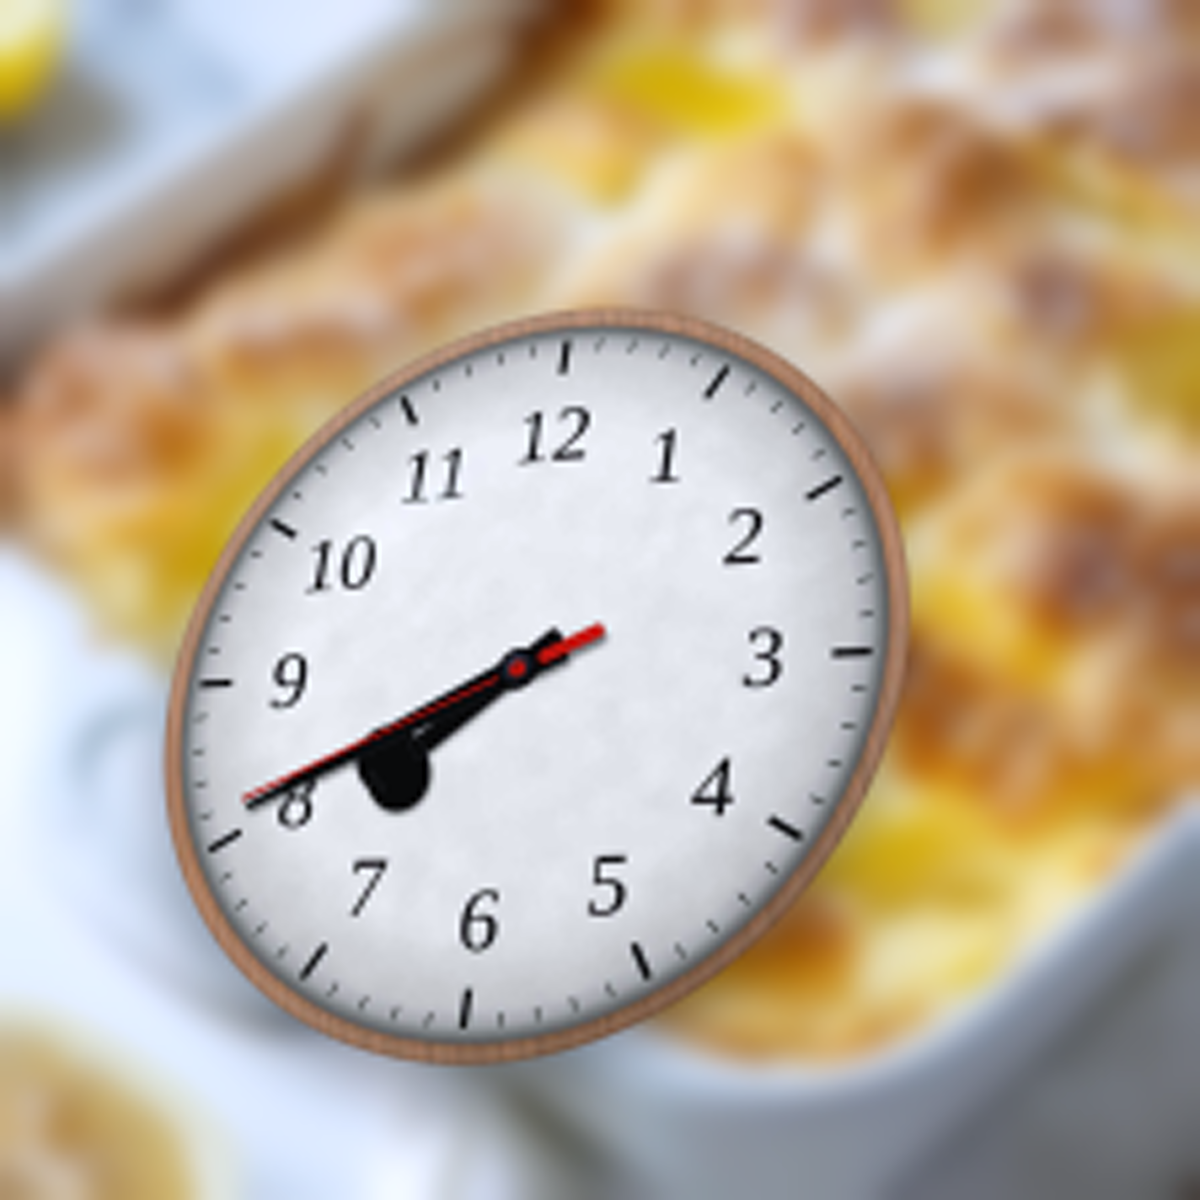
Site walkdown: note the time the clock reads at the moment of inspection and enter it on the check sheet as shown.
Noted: 7:40:41
